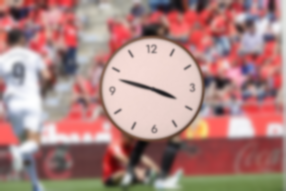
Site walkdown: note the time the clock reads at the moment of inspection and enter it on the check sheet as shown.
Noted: 3:48
